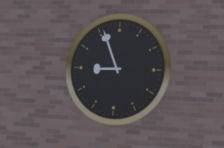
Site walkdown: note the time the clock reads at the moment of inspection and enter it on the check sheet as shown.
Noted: 8:56
